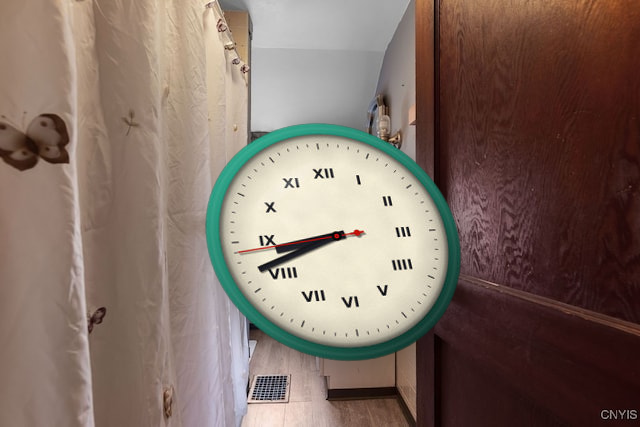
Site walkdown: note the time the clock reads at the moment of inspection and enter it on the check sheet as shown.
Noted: 8:41:44
